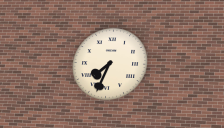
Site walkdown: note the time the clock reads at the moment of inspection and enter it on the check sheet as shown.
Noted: 7:33
